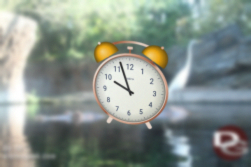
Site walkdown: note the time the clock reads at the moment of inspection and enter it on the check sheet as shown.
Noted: 9:57
